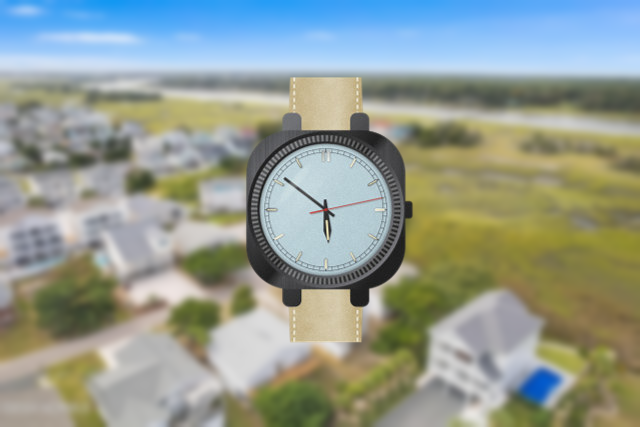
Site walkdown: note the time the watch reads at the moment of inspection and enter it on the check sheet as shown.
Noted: 5:51:13
